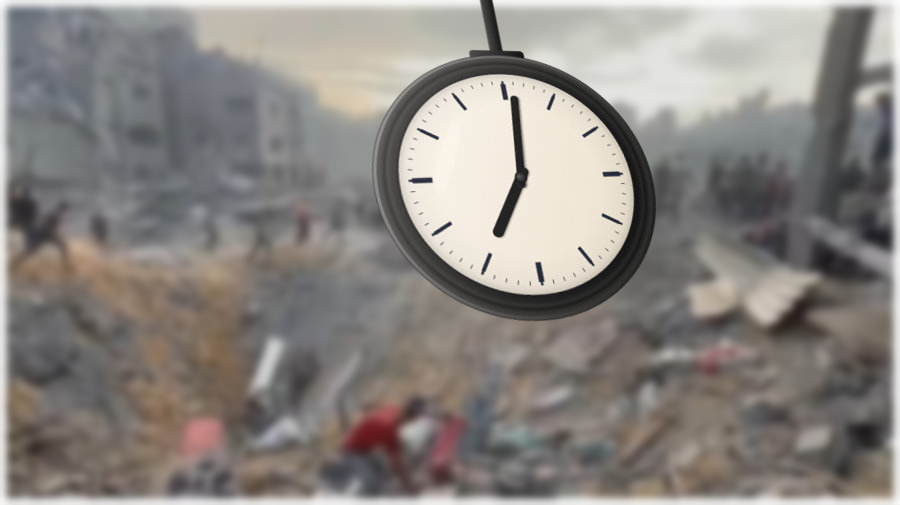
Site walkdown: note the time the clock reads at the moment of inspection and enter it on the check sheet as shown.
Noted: 7:01
